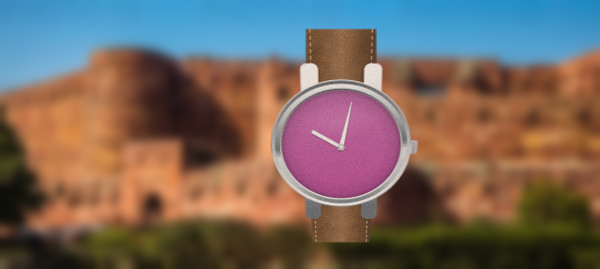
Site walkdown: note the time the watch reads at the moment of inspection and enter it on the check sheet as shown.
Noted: 10:02
